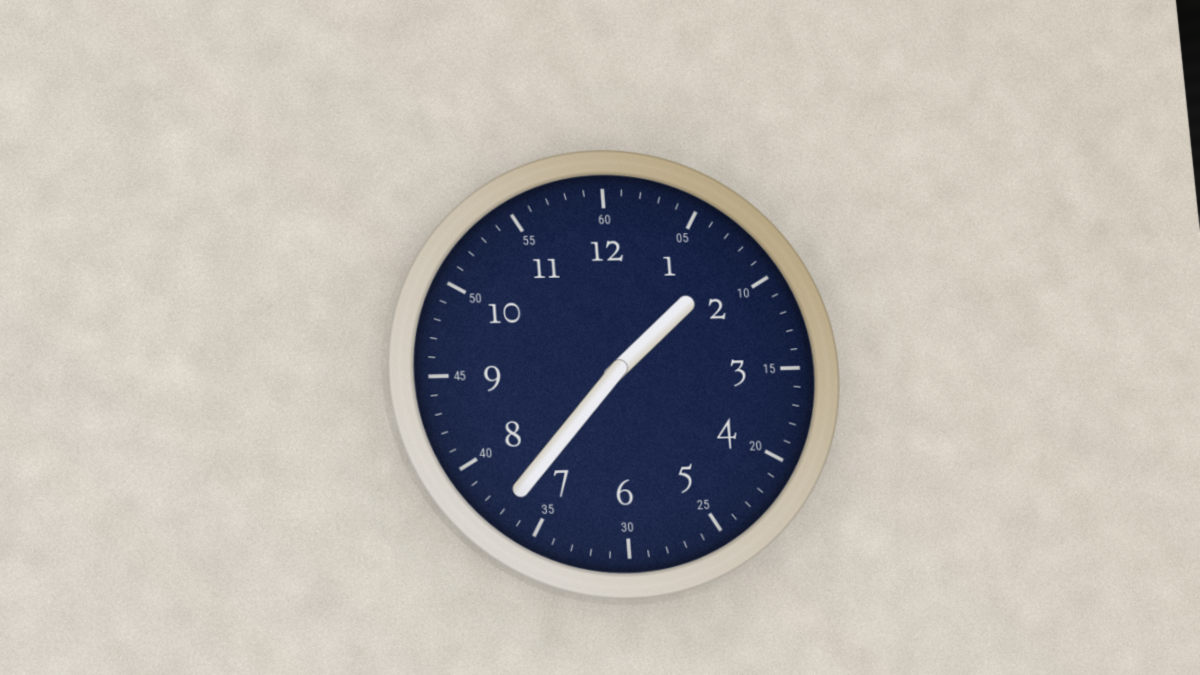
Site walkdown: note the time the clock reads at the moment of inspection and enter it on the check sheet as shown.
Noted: 1:37
